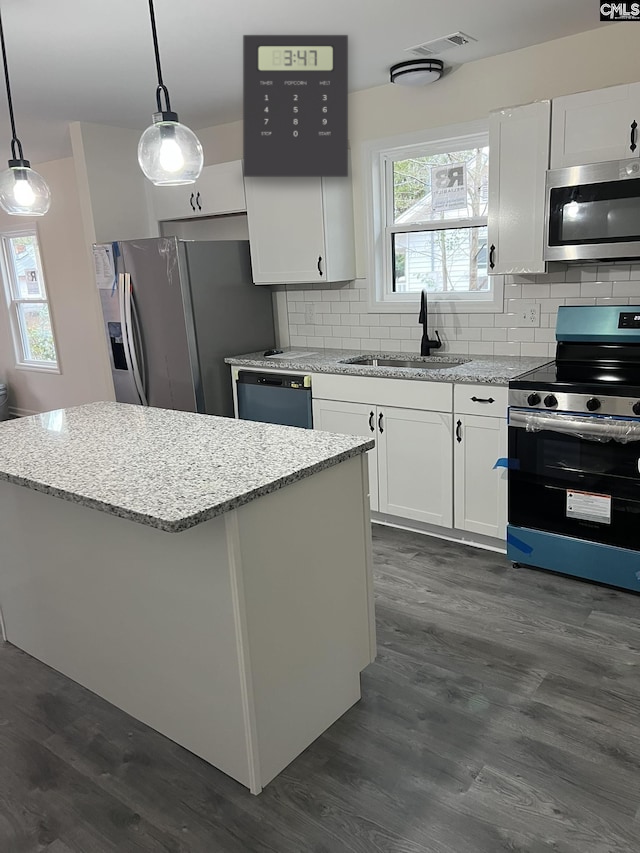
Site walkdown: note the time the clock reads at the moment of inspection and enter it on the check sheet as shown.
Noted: 3:47
